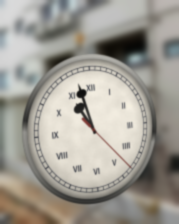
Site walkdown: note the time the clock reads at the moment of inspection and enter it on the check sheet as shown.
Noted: 10:57:23
